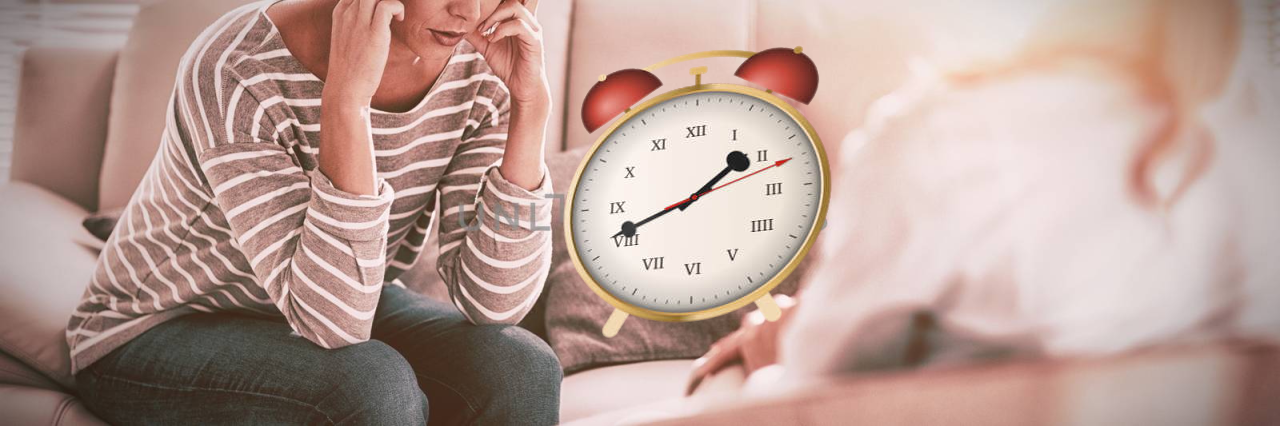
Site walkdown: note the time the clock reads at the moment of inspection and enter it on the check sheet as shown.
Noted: 1:41:12
